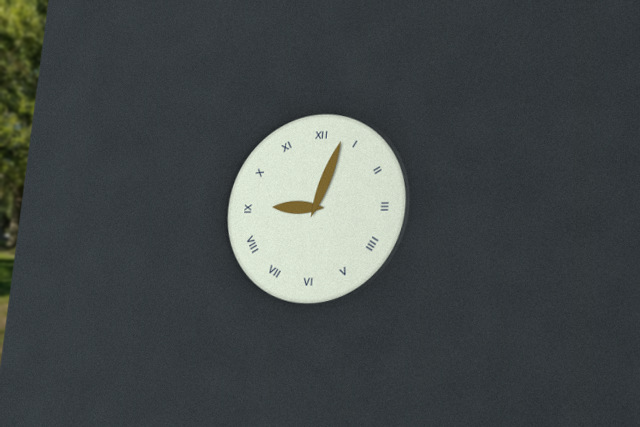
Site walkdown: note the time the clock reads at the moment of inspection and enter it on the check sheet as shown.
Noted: 9:03
